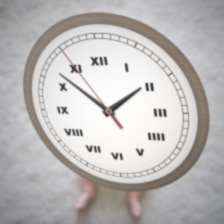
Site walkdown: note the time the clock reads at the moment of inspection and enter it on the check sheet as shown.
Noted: 1:51:55
